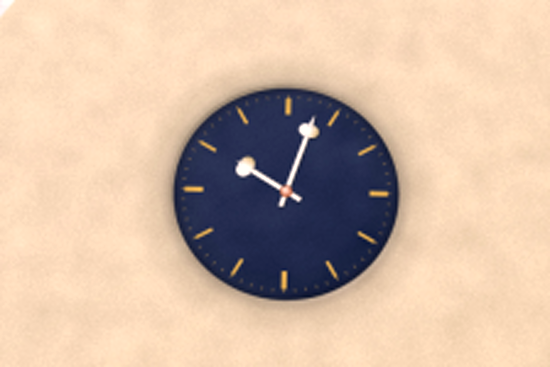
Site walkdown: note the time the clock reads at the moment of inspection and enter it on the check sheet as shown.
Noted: 10:03
